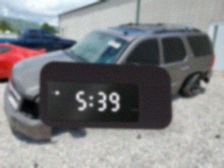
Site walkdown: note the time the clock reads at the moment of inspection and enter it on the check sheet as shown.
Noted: 5:39
